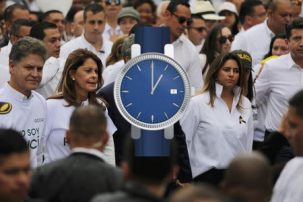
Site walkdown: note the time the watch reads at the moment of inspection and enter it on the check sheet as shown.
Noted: 1:00
